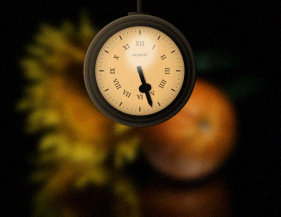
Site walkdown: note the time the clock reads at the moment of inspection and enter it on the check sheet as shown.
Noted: 5:27
